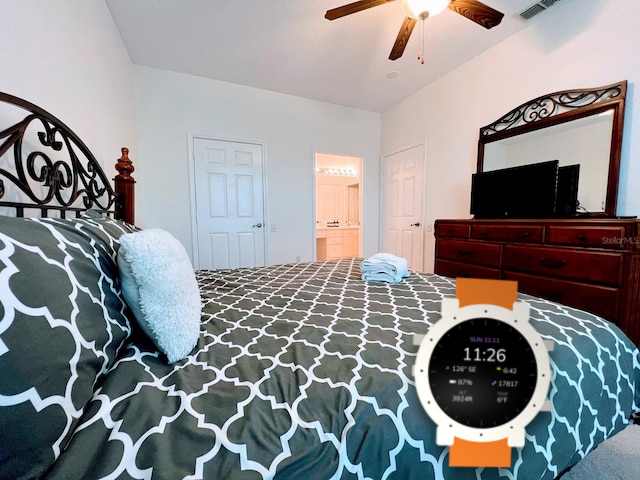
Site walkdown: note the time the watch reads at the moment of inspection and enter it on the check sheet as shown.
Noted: 11:26
